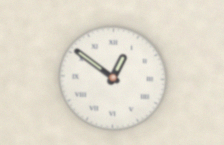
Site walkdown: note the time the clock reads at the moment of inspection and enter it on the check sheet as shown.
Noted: 12:51
